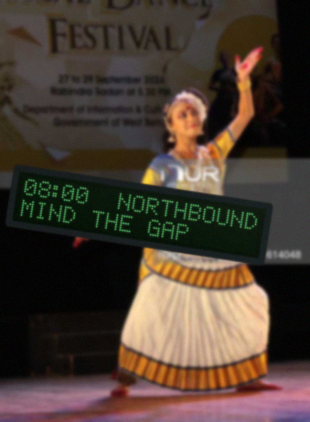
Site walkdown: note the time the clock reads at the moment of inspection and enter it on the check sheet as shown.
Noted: 8:00
